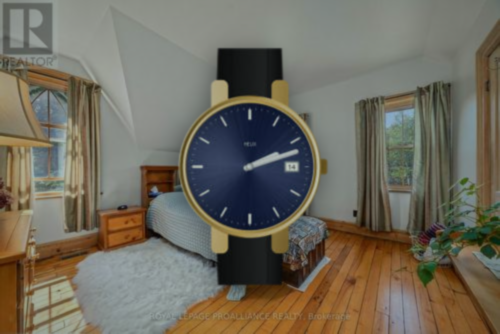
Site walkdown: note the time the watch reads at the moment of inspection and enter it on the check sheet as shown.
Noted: 2:12
